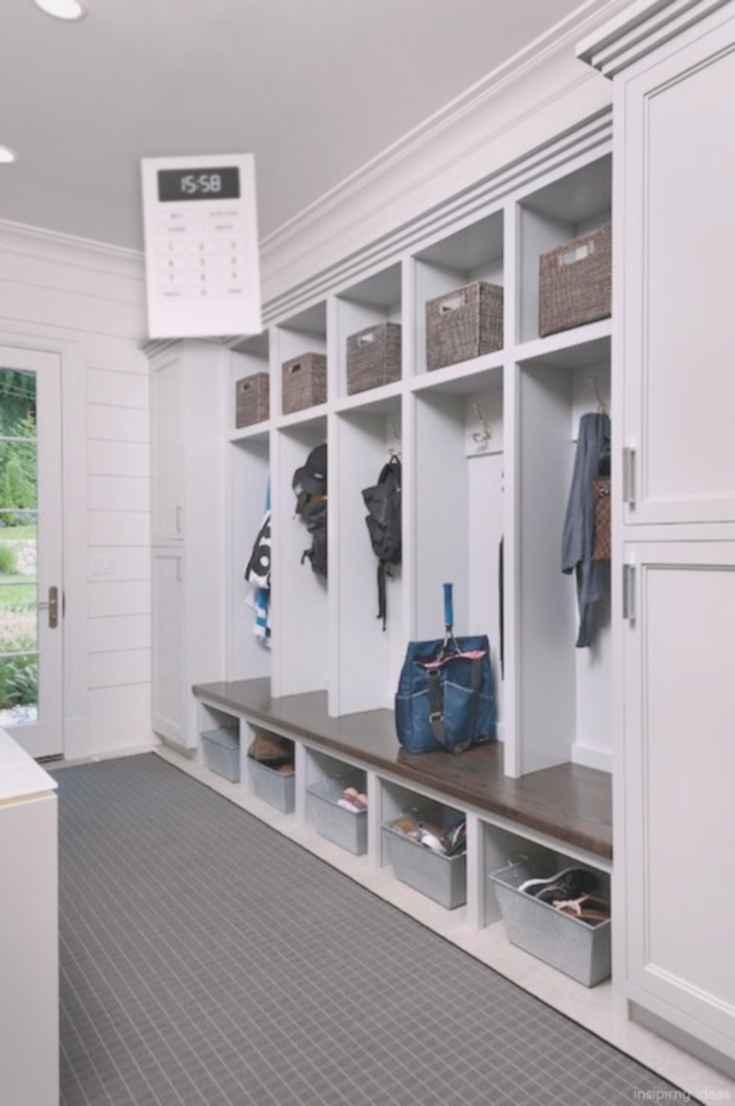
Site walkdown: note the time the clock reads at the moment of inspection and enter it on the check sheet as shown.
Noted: 15:58
